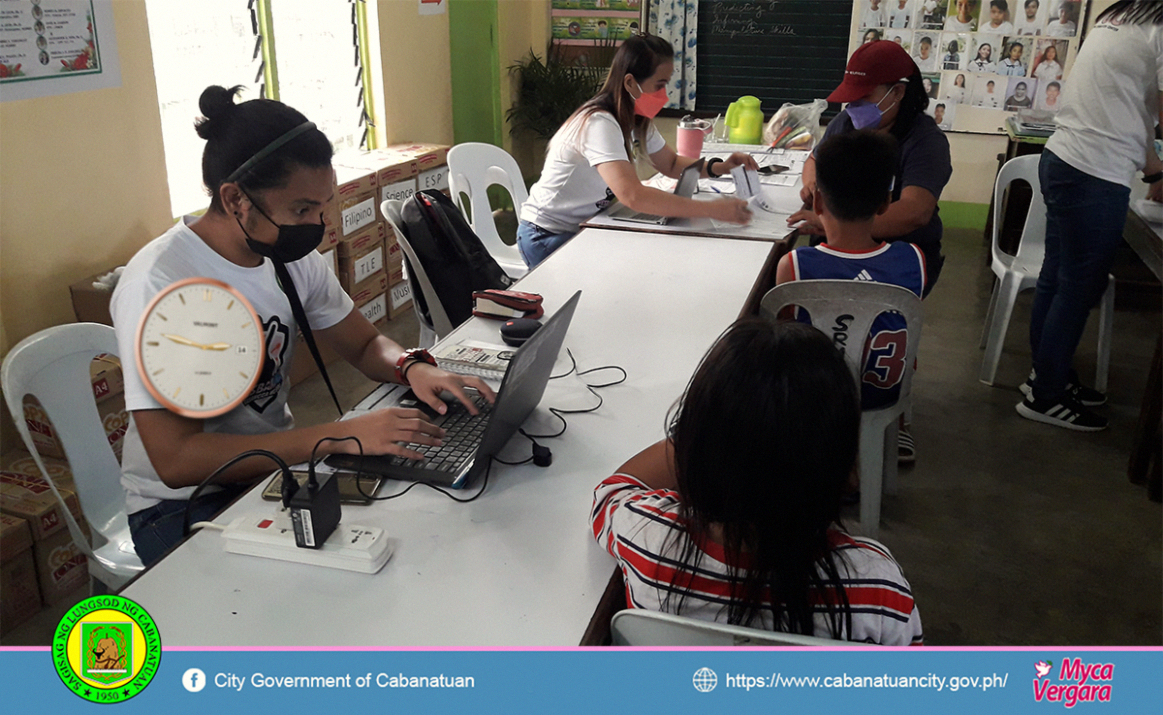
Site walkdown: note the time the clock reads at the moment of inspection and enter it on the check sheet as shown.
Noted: 2:47
